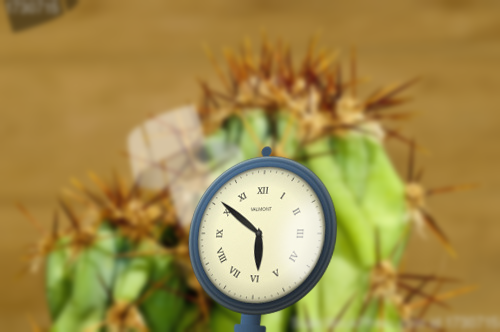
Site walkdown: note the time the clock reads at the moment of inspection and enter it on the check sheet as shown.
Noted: 5:51
